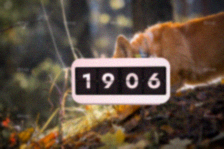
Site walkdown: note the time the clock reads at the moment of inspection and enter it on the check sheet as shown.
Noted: 19:06
